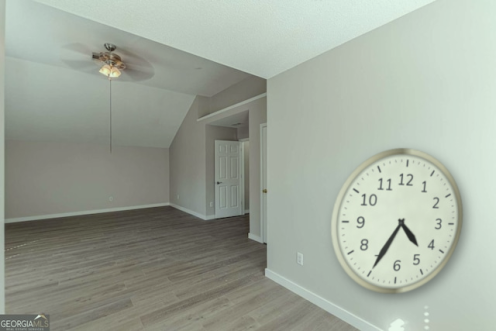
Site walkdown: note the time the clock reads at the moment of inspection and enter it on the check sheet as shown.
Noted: 4:35
